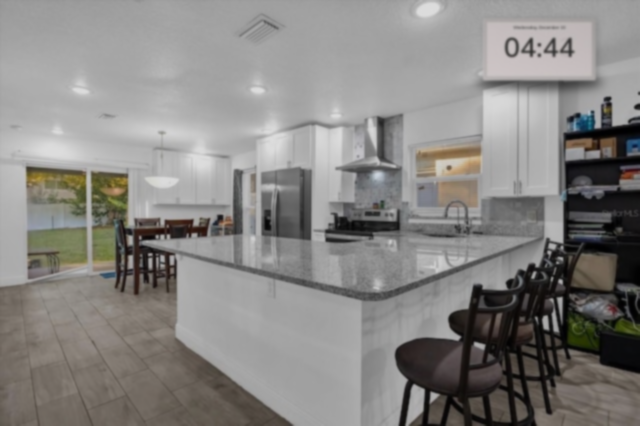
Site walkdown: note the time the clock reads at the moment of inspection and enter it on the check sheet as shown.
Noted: 4:44
